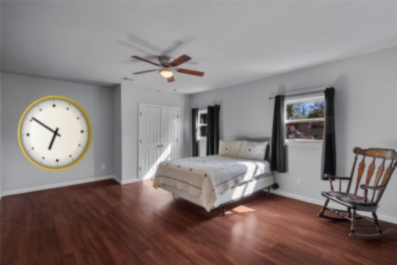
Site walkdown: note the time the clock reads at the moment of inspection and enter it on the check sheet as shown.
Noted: 6:51
